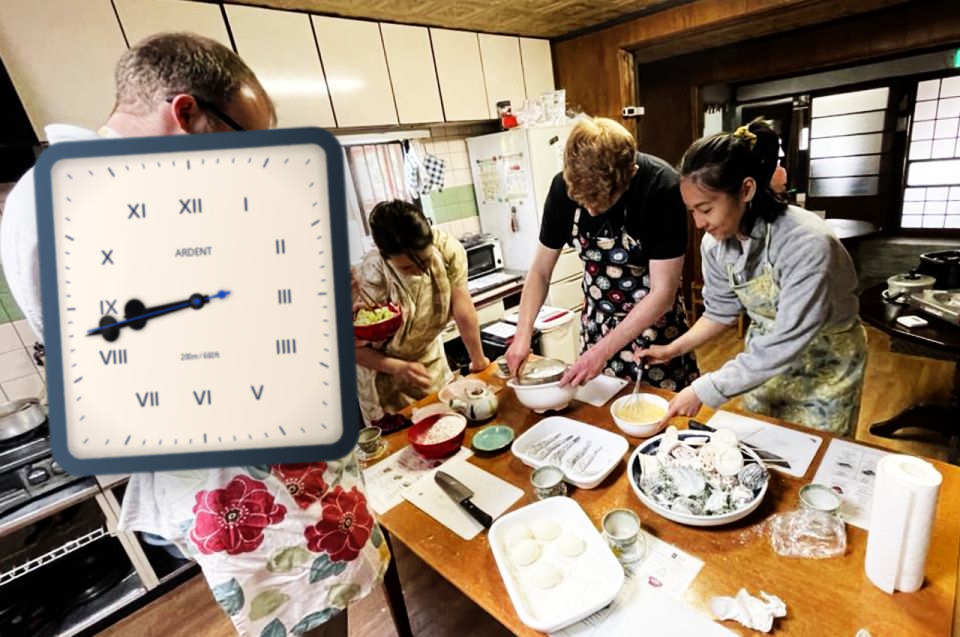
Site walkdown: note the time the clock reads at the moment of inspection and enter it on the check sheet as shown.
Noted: 8:42:43
